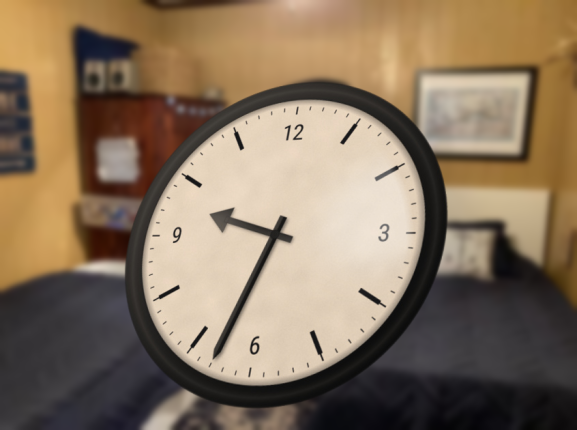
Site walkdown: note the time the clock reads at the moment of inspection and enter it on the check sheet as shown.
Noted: 9:33
